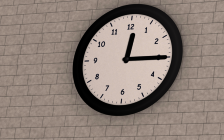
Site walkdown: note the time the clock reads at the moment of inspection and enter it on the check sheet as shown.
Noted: 12:15
